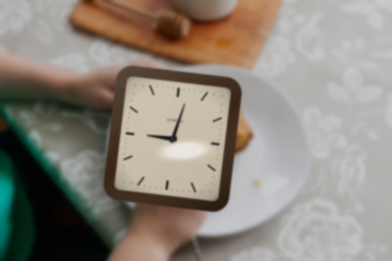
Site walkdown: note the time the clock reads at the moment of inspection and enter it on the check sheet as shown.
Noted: 9:02
